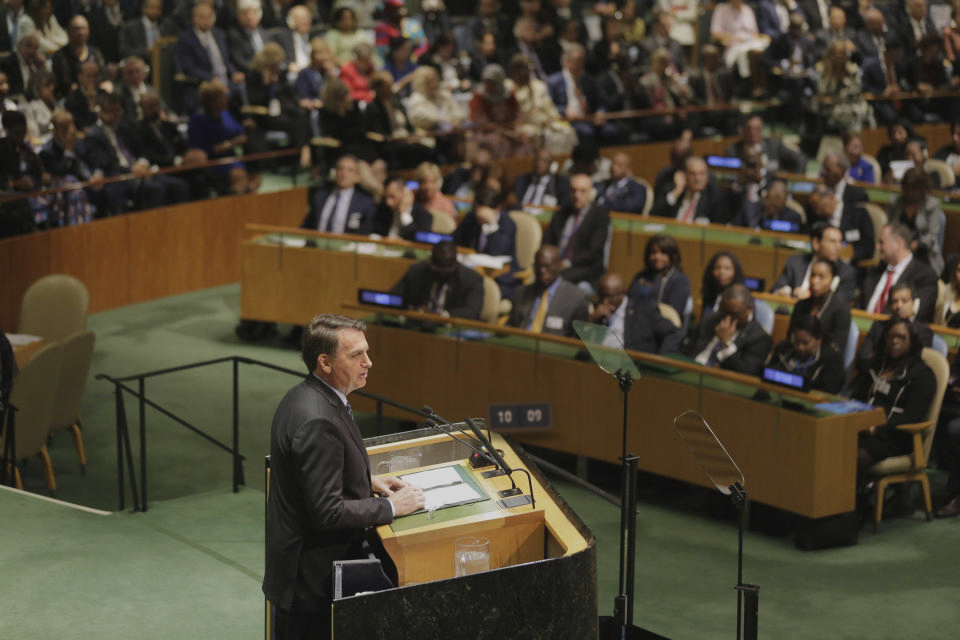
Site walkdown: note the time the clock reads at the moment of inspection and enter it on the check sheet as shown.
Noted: 10:09
